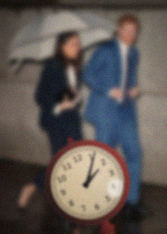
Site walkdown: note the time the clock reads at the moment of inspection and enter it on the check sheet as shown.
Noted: 2:06
